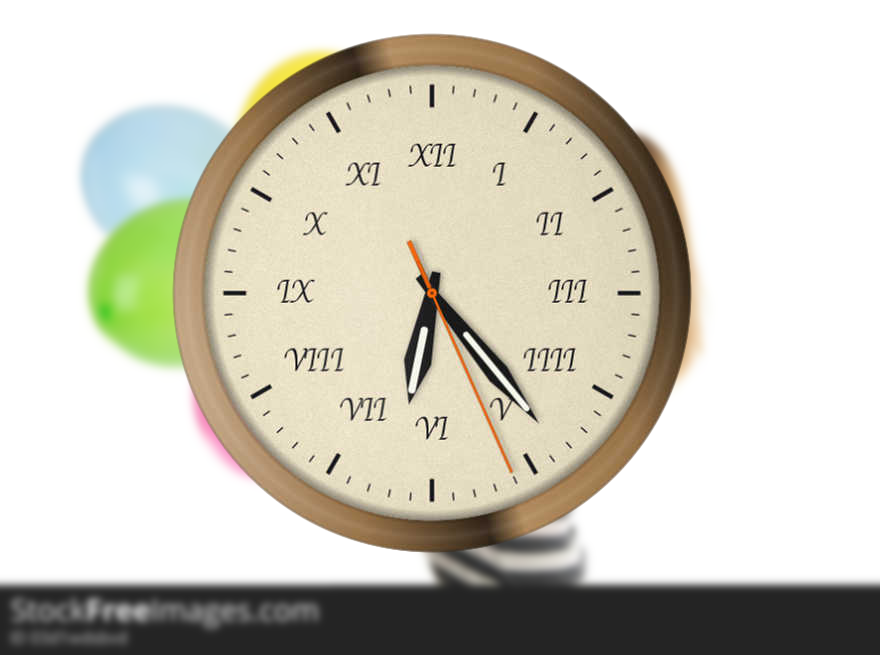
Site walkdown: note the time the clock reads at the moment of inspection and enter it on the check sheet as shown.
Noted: 6:23:26
